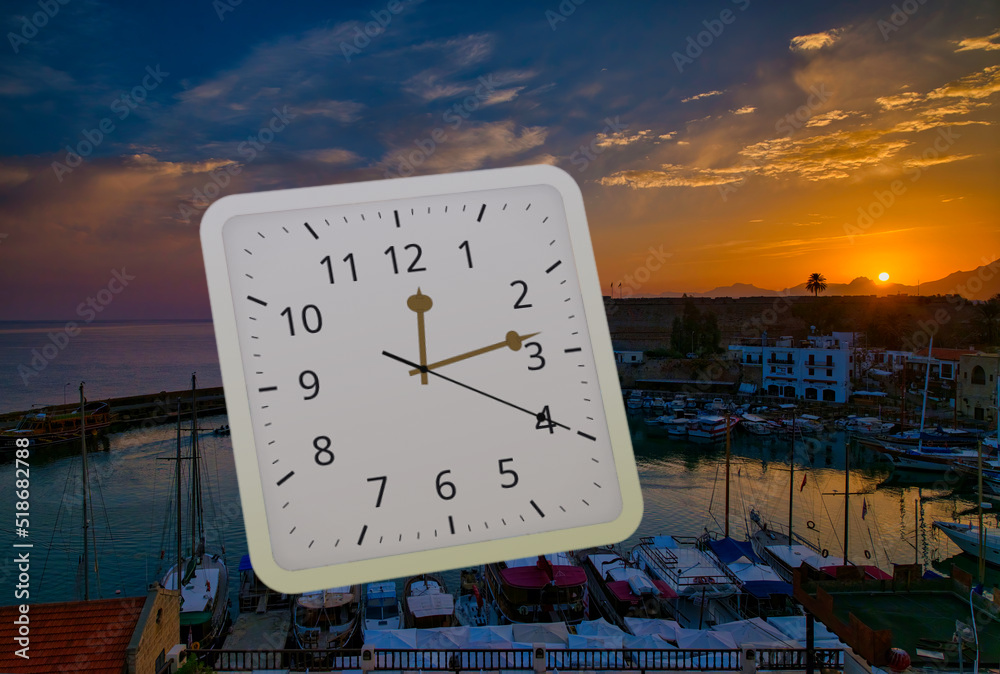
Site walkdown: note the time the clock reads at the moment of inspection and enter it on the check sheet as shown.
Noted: 12:13:20
